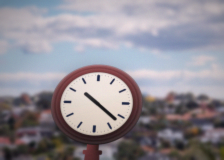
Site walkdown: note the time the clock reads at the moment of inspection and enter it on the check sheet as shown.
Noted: 10:22
